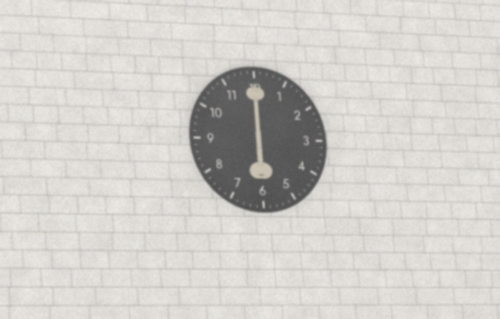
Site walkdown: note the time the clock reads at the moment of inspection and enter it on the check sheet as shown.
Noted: 6:00
